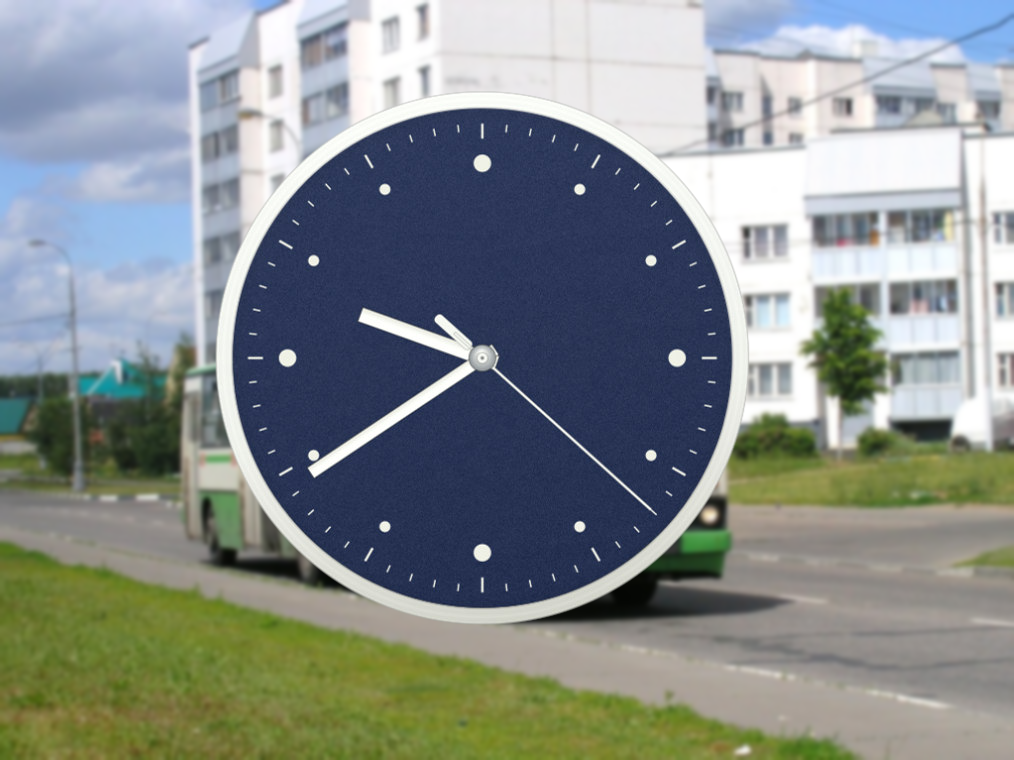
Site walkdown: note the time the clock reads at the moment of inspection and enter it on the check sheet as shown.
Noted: 9:39:22
